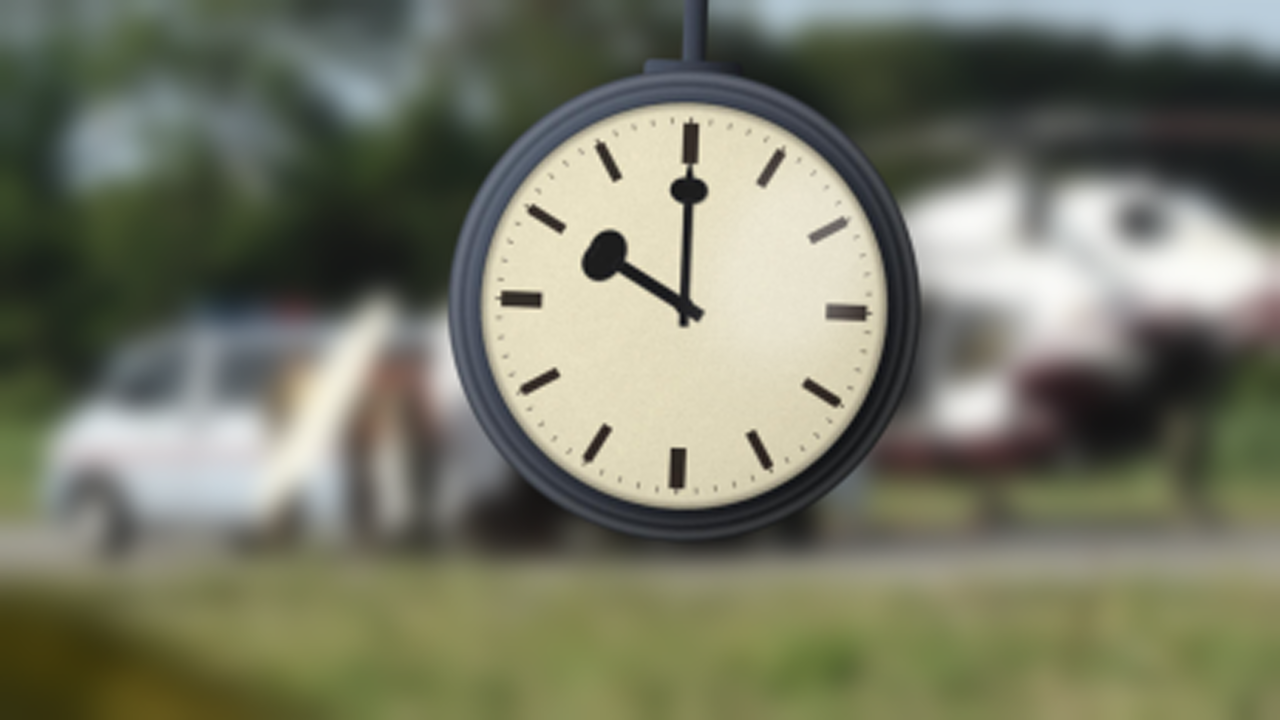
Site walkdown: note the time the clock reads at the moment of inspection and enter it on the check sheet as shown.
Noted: 10:00
